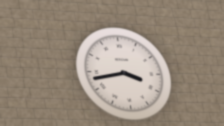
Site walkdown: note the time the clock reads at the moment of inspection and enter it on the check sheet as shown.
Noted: 3:43
